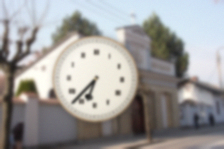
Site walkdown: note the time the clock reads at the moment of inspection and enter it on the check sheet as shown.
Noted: 6:37
